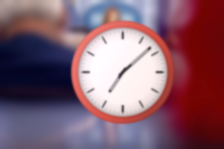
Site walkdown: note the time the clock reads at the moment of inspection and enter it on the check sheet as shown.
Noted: 7:08
